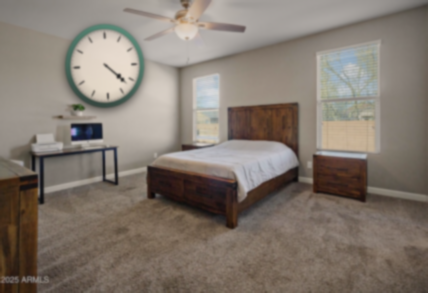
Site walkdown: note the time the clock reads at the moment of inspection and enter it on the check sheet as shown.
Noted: 4:22
